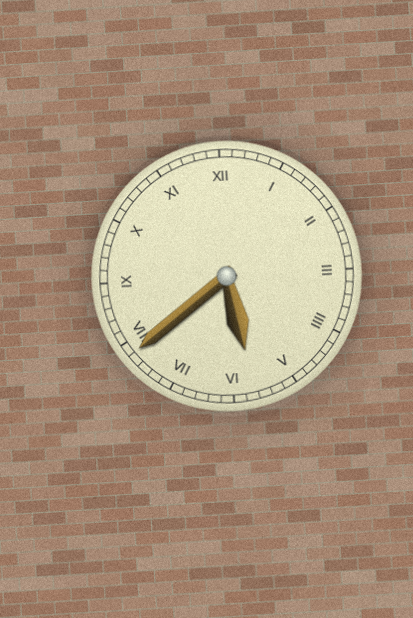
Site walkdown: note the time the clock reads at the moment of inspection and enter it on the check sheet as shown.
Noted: 5:39
